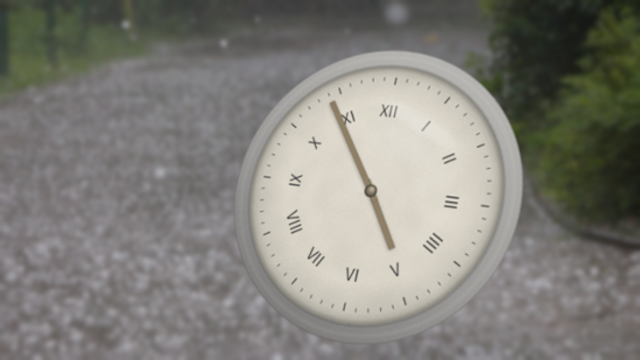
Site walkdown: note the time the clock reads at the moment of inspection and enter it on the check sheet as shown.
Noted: 4:54
